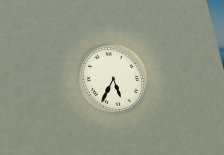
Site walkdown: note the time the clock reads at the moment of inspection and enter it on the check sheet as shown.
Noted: 5:36
